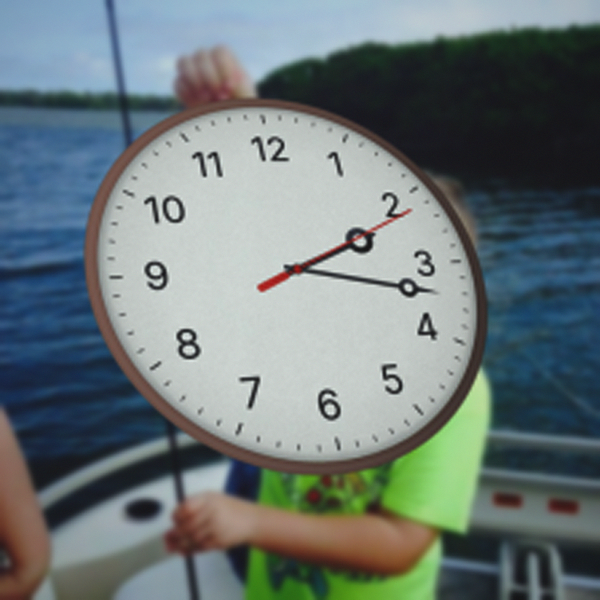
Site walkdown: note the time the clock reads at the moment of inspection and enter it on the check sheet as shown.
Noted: 2:17:11
